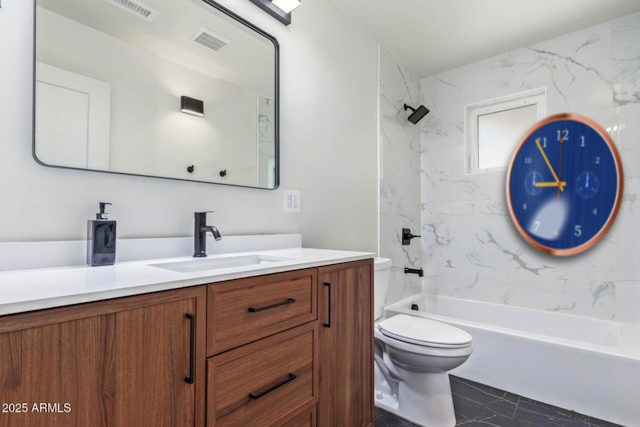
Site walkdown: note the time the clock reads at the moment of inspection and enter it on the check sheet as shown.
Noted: 8:54
